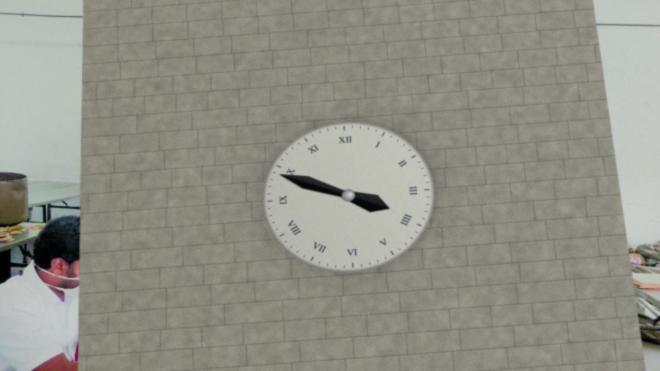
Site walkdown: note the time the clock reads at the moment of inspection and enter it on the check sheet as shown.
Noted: 3:49
